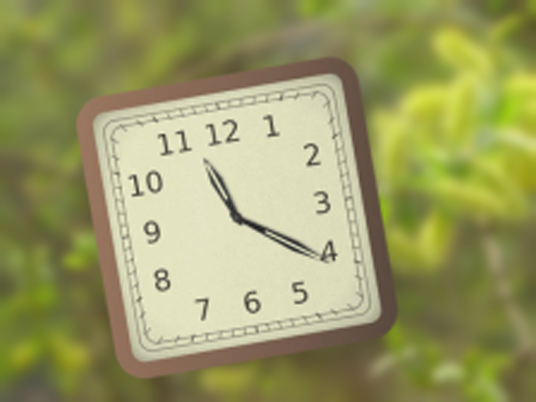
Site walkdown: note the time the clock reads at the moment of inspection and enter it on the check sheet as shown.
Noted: 11:21
